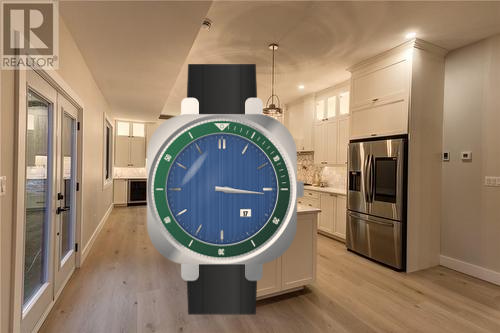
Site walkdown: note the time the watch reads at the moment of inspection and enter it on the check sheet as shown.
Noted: 3:16
